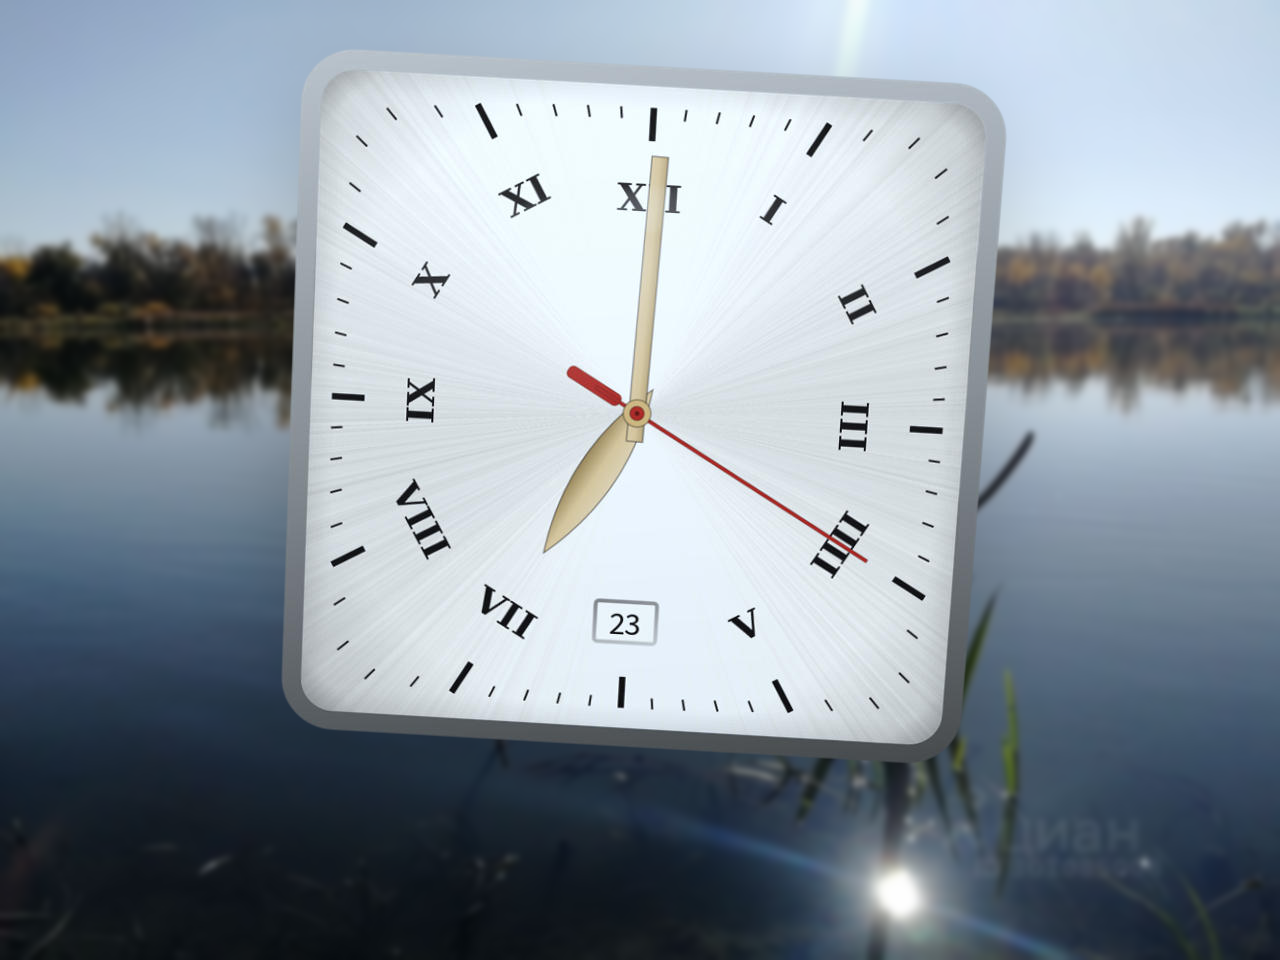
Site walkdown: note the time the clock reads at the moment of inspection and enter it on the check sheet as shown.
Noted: 7:00:20
